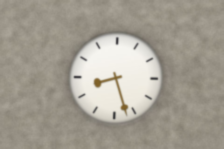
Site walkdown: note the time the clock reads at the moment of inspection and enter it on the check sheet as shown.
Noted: 8:27
